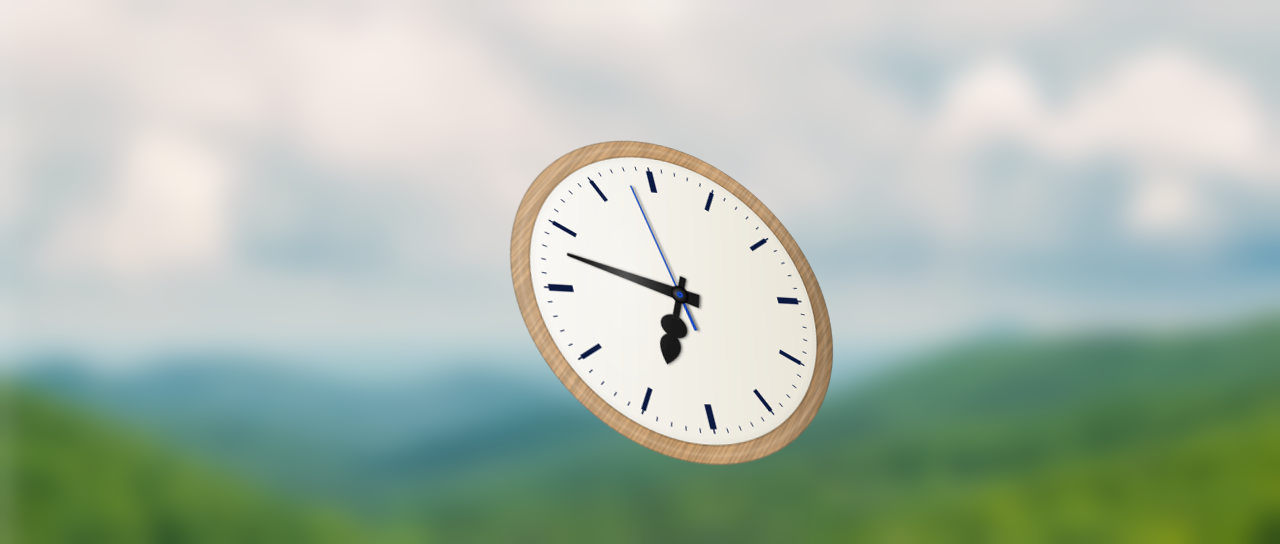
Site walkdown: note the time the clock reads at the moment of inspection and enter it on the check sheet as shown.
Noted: 6:47:58
